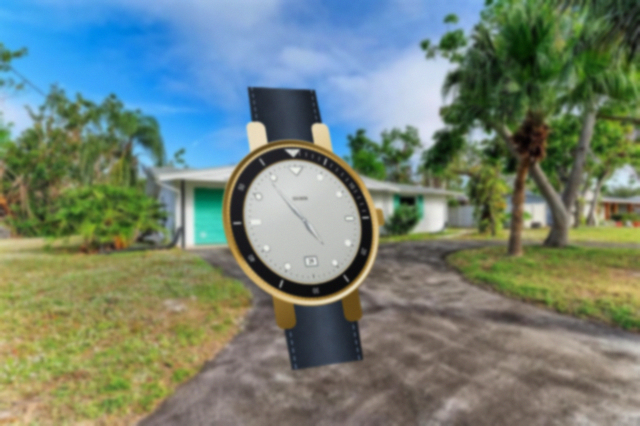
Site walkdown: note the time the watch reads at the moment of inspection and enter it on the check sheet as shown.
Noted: 4:54
